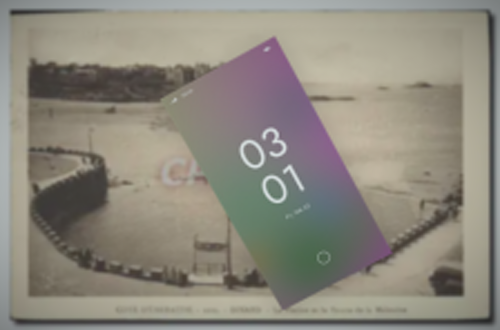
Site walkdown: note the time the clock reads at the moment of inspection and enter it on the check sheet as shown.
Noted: 3:01
